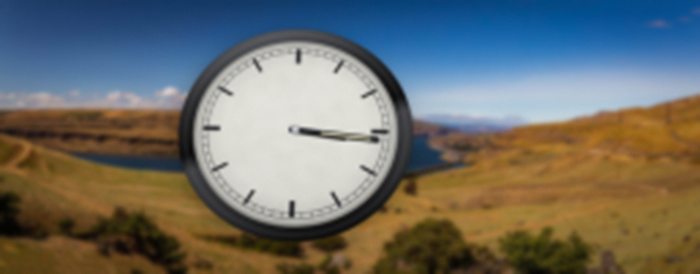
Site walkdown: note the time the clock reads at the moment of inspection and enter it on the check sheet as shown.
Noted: 3:16
